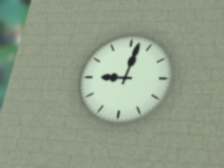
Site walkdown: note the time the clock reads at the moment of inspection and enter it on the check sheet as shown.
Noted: 9:02
